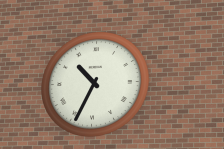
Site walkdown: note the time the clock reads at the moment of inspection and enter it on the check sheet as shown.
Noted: 10:34
